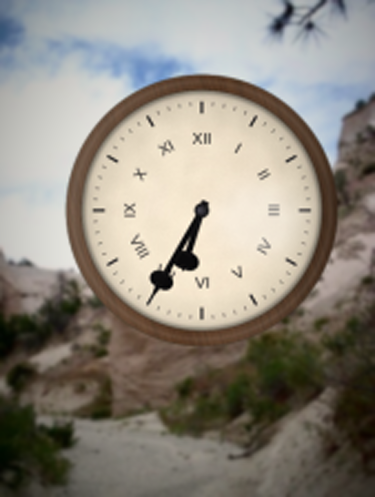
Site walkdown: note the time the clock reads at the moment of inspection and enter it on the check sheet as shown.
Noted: 6:35
